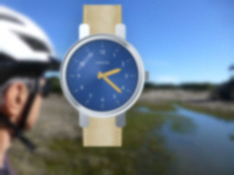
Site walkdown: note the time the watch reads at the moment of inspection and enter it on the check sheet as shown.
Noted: 2:22
